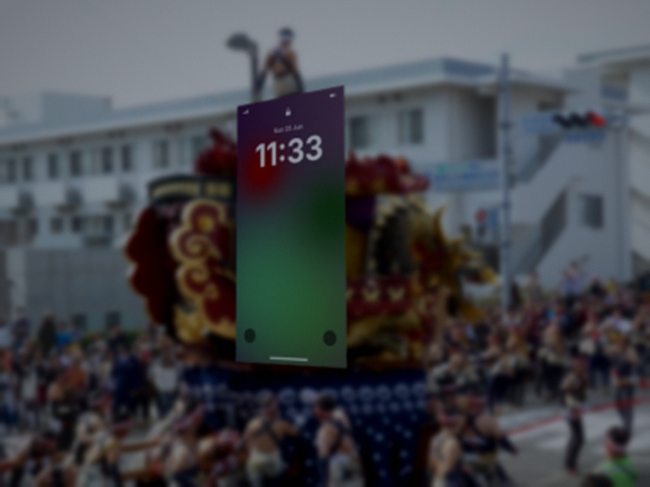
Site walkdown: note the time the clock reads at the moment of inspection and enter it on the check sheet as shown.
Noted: 11:33
